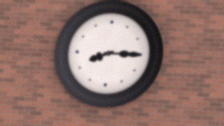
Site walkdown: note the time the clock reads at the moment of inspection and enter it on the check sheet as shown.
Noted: 8:15
